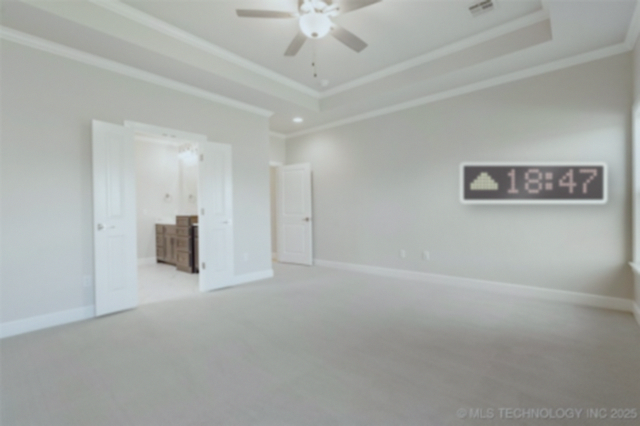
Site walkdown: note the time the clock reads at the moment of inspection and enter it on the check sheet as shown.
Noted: 18:47
